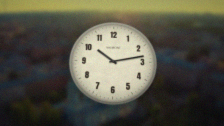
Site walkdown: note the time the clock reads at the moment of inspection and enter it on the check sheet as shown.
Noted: 10:13
